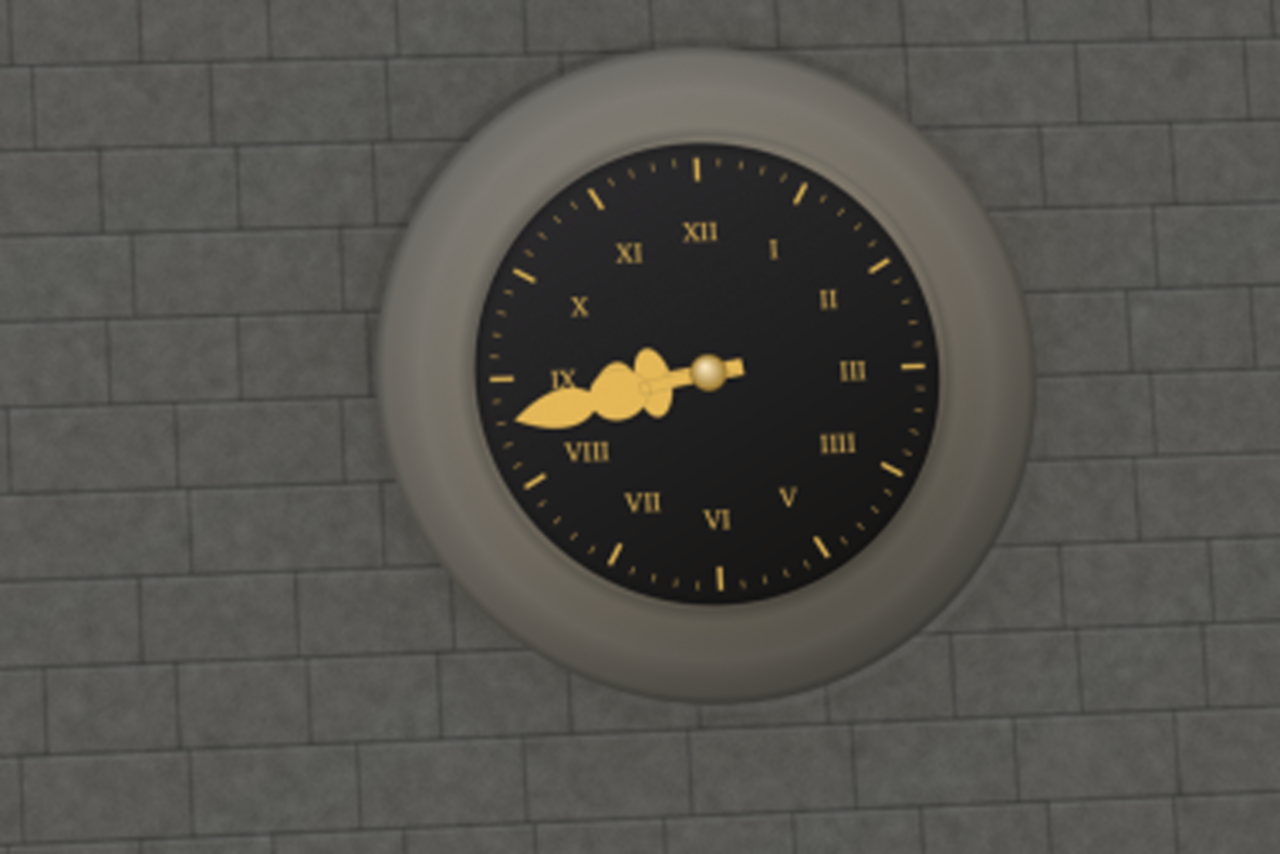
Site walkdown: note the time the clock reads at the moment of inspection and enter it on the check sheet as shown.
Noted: 8:43
